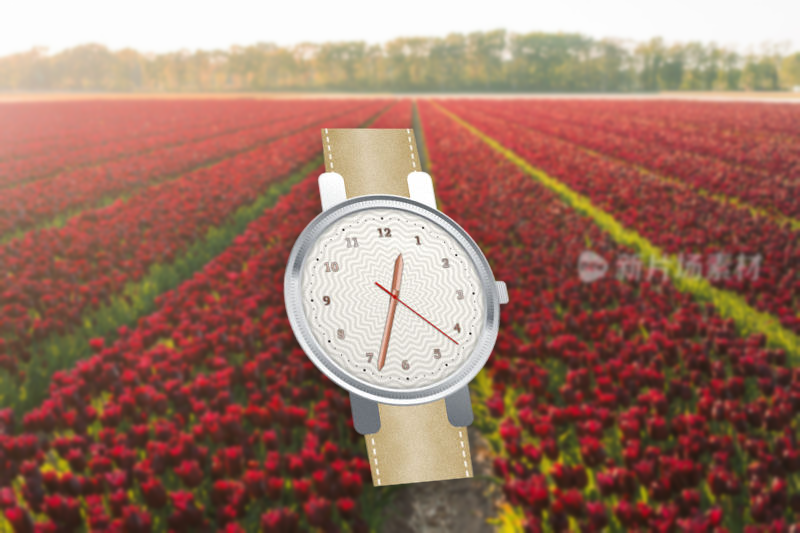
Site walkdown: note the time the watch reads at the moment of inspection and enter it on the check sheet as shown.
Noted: 12:33:22
